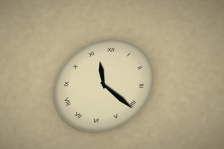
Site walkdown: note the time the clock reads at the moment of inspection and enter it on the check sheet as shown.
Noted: 11:21
